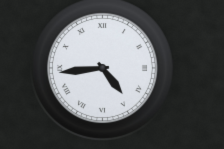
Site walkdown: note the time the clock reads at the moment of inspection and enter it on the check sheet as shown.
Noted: 4:44
